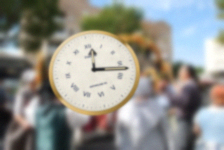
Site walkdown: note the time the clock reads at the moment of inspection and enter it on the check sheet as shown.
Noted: 12:17
